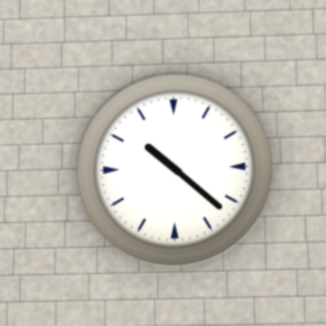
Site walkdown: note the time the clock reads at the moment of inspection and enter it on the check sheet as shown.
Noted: 10:22
